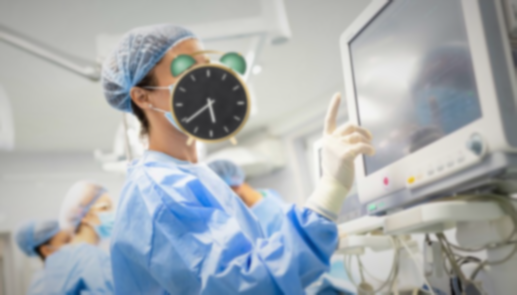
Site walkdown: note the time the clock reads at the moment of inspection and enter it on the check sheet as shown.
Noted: 5:39
